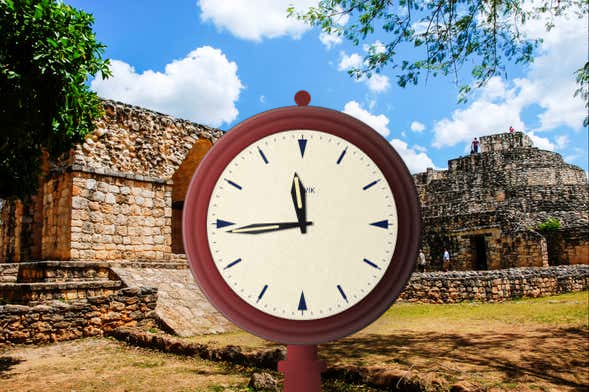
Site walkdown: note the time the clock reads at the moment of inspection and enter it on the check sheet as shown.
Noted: 11:44
